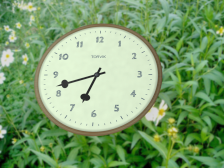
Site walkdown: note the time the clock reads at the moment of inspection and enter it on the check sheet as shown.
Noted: 6:42
